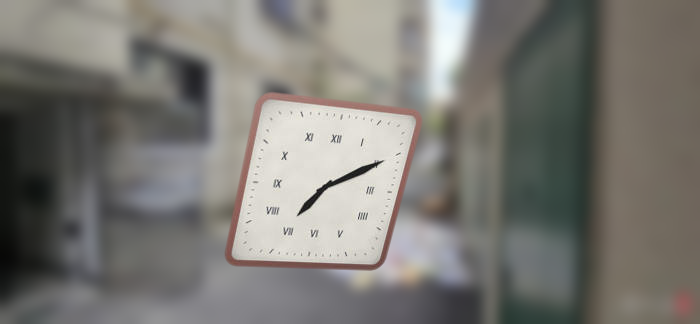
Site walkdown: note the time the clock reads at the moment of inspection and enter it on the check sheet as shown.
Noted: 7:10
